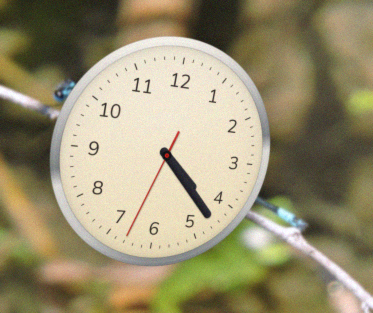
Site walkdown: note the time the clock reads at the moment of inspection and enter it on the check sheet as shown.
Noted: 4:22:33
